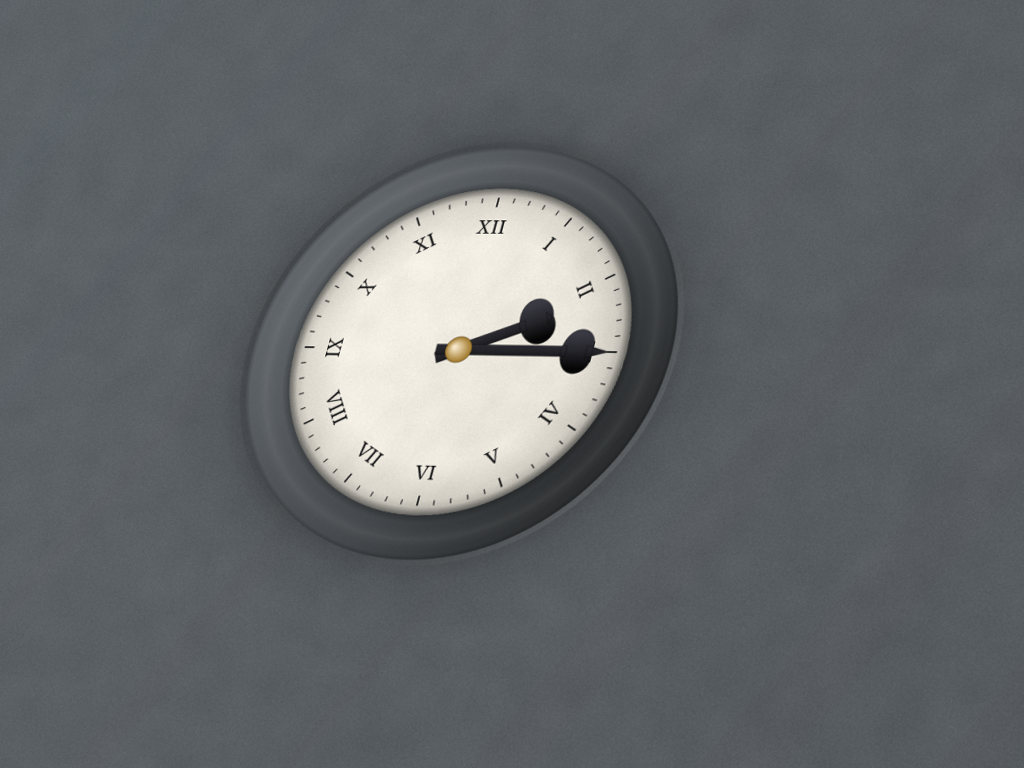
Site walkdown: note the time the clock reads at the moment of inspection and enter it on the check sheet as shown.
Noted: 2:15
